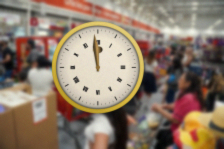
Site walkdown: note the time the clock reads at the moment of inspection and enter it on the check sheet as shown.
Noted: 11:59
